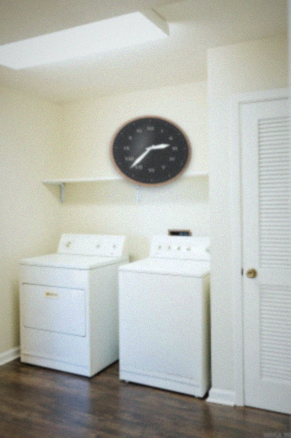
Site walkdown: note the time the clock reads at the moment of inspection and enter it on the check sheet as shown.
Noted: 2:37
